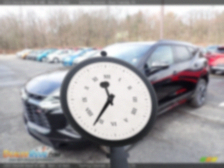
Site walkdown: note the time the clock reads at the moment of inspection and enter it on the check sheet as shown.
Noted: 11:36
